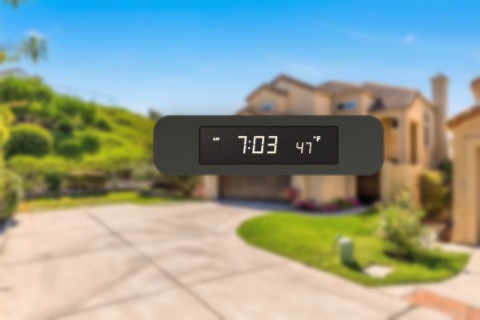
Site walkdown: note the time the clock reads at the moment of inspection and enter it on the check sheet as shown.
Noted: 7:03
